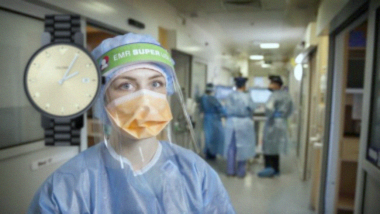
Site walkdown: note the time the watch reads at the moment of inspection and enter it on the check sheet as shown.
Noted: 2:05
